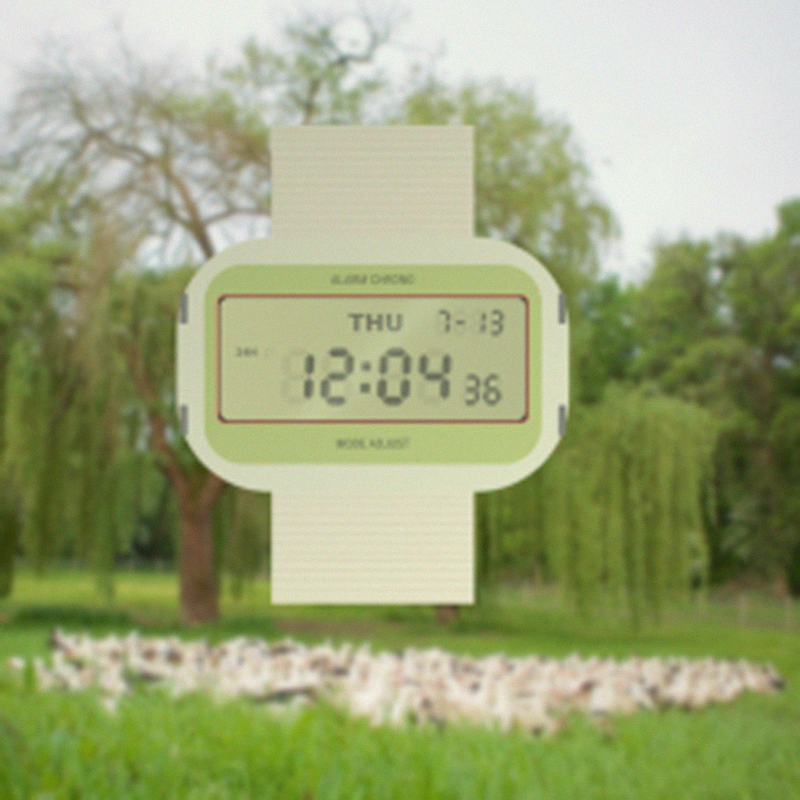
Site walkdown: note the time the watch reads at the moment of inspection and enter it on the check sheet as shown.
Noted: 12:04:36
